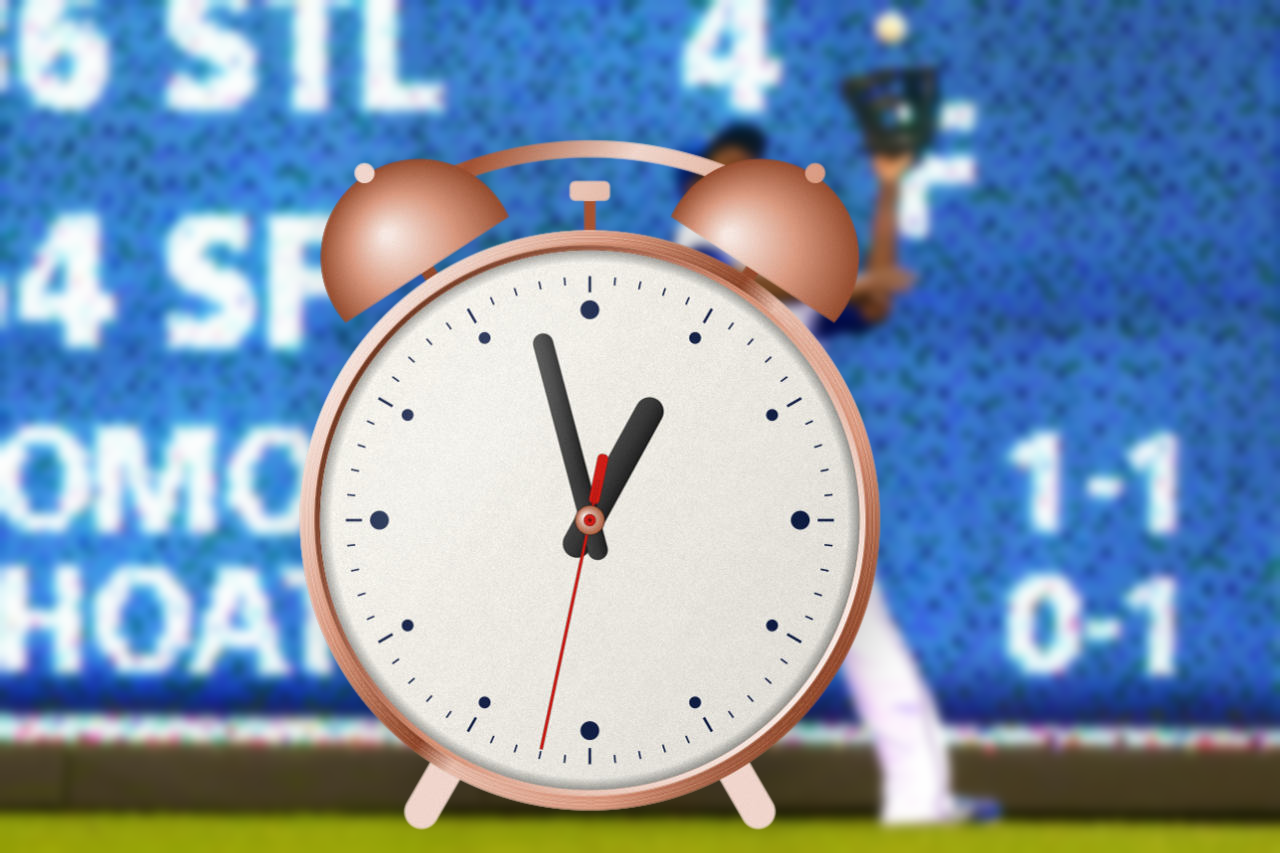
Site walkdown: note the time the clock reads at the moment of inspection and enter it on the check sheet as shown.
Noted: 12:57:32
